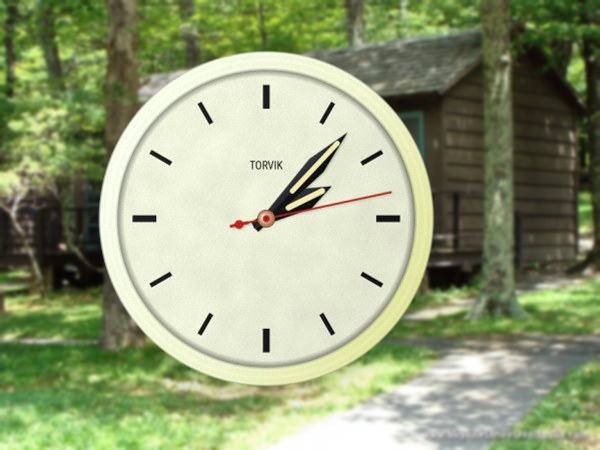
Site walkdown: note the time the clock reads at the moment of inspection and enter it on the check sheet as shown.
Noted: 2:07:13
